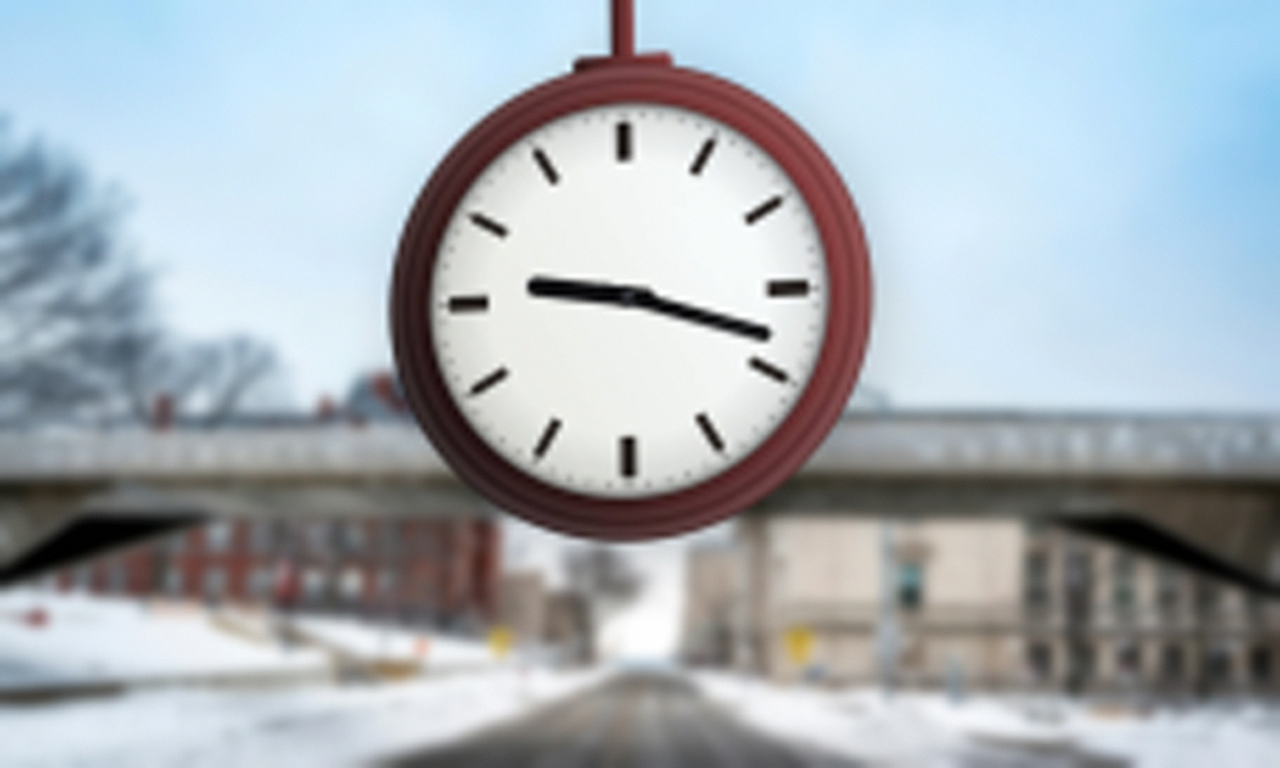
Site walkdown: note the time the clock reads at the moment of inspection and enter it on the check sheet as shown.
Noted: 9:18
